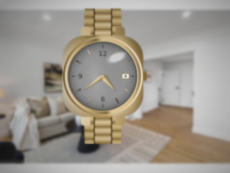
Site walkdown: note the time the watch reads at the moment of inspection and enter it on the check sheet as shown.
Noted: 4:39
